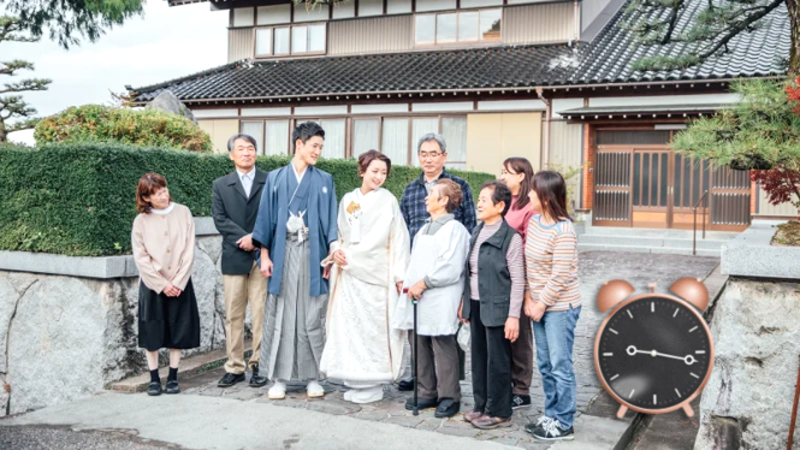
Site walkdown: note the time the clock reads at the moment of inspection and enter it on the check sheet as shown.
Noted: 9:17
